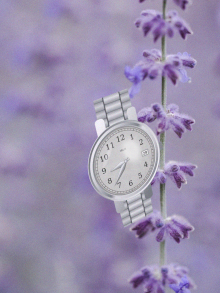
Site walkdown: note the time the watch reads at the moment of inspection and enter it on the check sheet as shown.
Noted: 8:37
